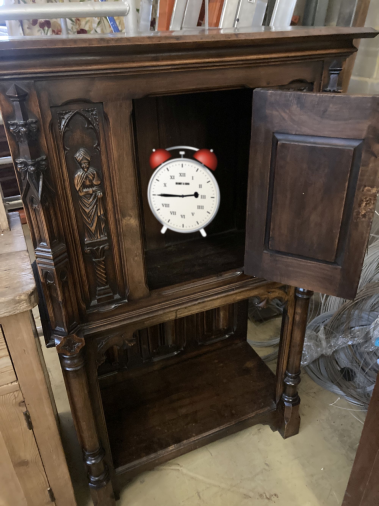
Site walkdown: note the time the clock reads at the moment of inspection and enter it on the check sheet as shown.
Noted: 2:45
